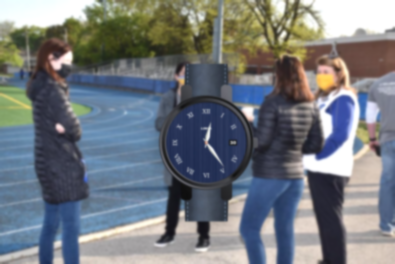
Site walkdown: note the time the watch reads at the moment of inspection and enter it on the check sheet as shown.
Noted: 12:24
